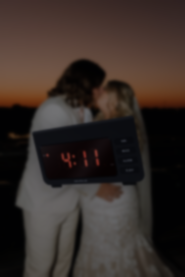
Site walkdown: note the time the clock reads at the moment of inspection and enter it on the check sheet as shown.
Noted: 4:11
